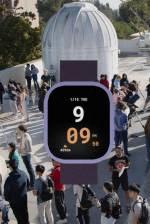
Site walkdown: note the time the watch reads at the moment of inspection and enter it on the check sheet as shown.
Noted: 9:09
